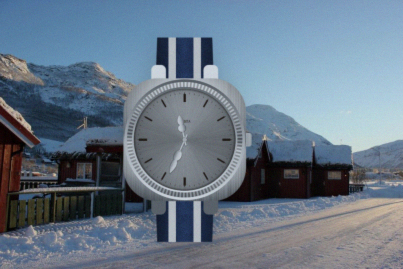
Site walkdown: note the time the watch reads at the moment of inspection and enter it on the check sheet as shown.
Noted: 11:34
